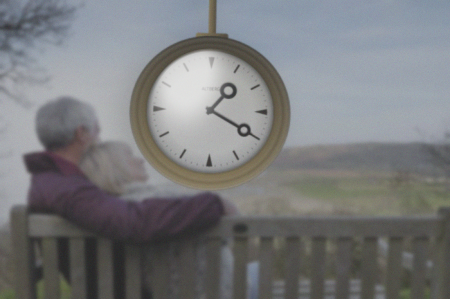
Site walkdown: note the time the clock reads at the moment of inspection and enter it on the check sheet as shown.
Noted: 1:20
